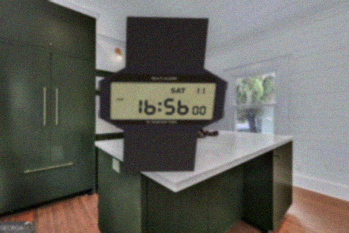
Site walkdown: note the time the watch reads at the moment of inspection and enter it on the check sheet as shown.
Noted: 16:56
